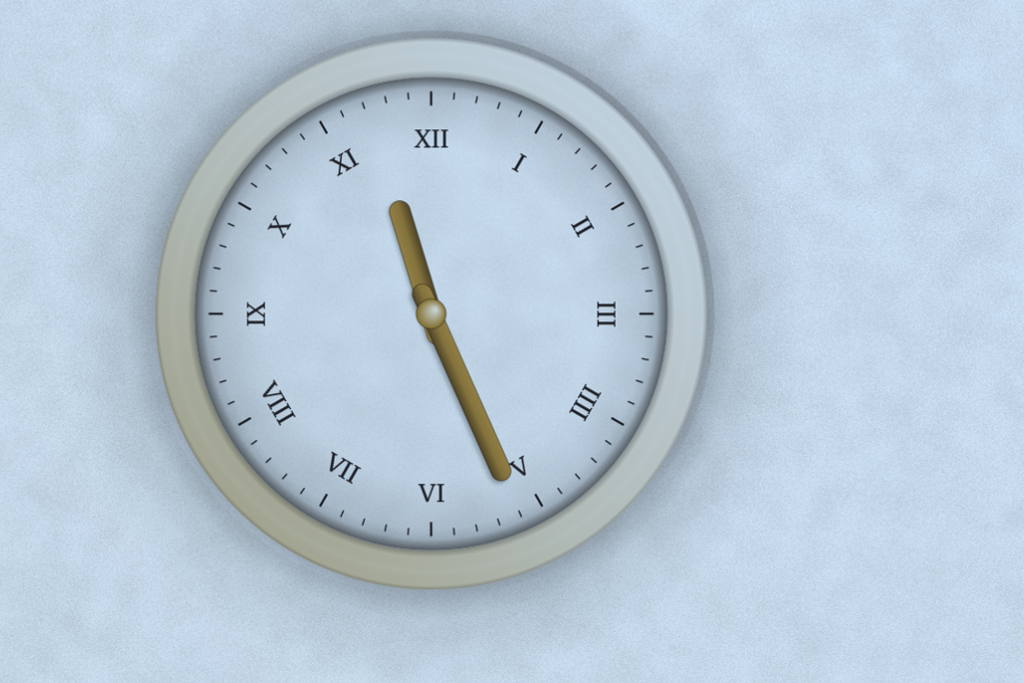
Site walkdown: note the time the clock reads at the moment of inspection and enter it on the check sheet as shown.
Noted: 11:26
